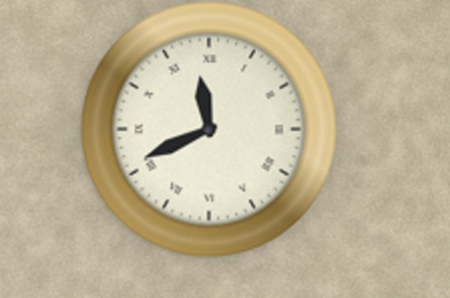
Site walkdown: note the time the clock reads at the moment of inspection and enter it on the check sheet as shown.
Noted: 11:41
